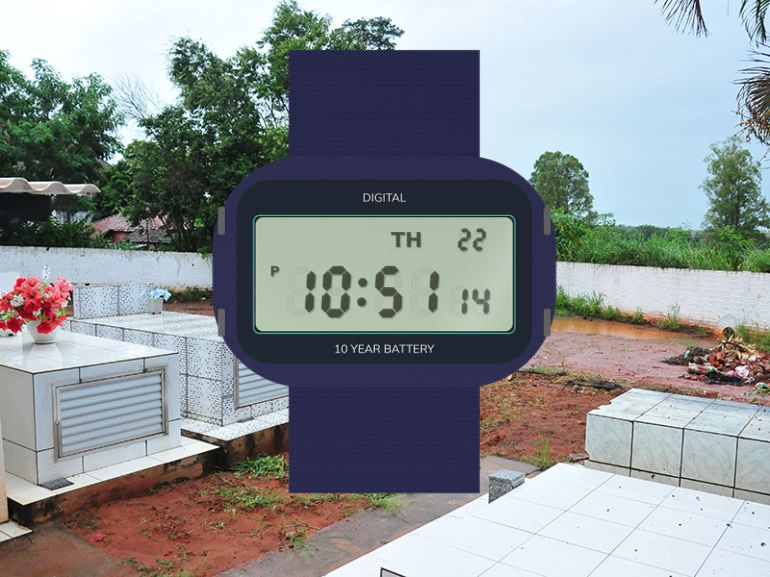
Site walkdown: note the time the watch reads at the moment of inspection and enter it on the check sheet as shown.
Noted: 10:51:14
